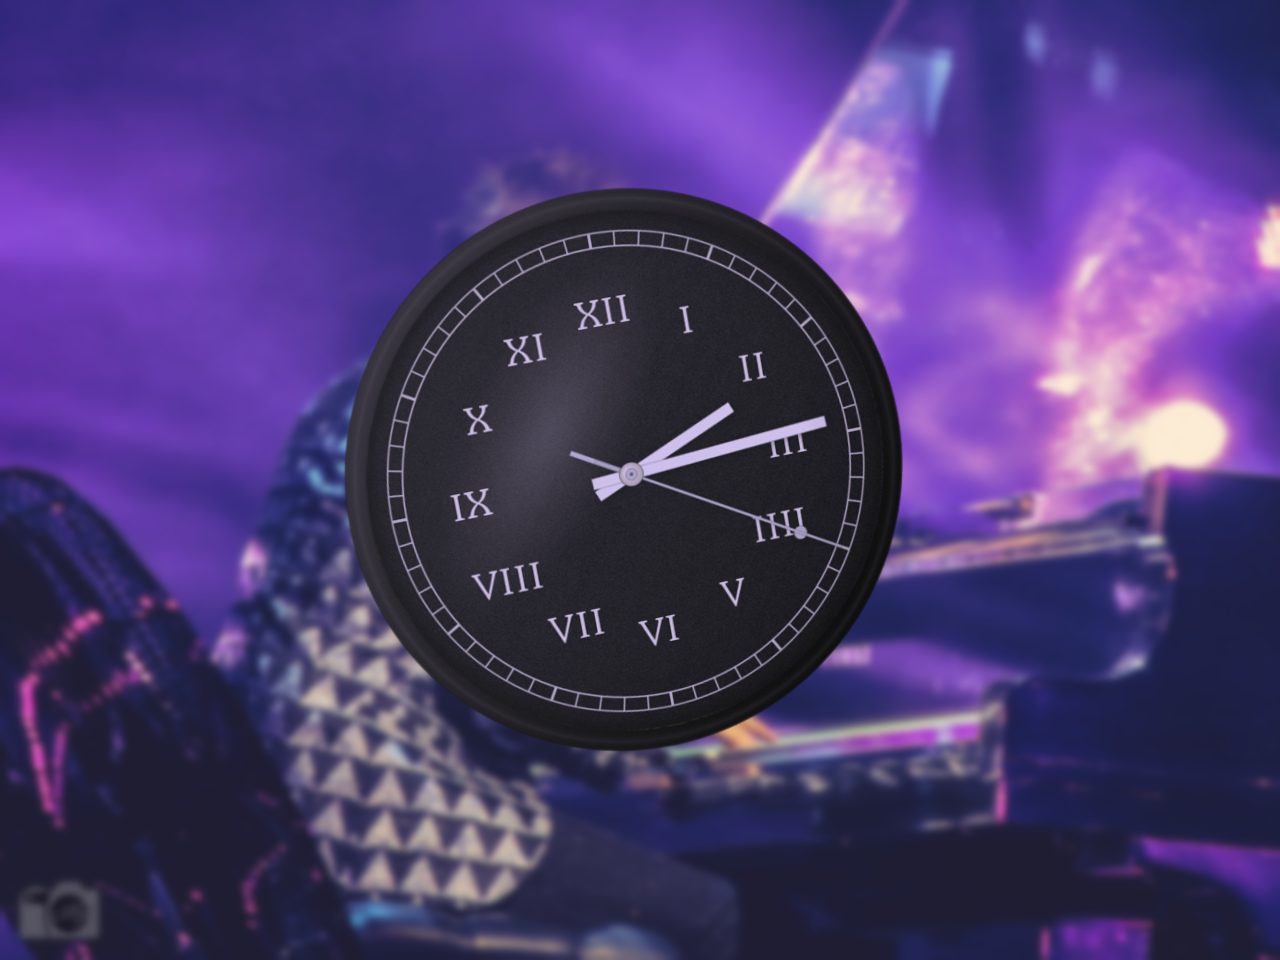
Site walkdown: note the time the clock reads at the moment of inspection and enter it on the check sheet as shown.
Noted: 2:14:20
